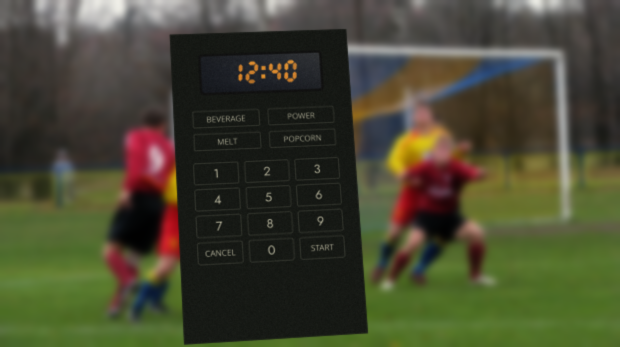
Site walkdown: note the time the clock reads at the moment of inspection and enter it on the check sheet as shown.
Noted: 12:40
